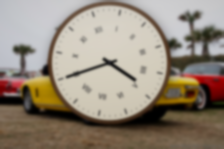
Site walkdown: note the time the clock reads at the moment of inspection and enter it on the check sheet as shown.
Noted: 4:45
